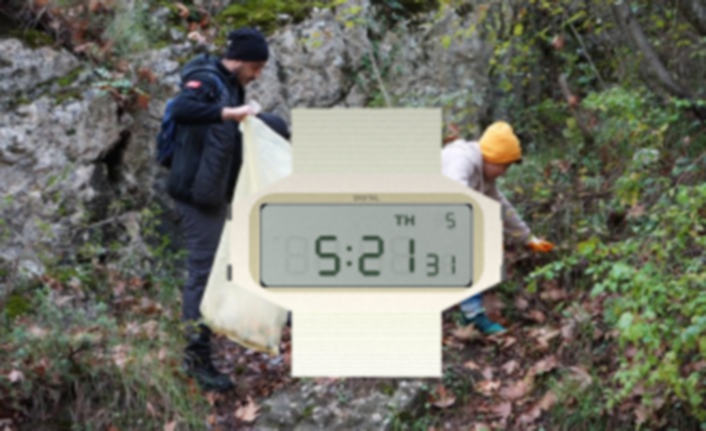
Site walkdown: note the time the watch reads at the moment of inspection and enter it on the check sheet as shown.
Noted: 5:21:31
